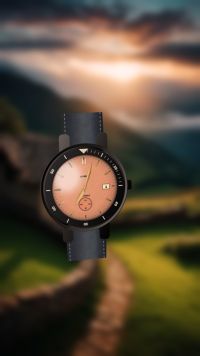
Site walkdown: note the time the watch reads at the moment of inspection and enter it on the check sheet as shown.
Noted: 7:03
